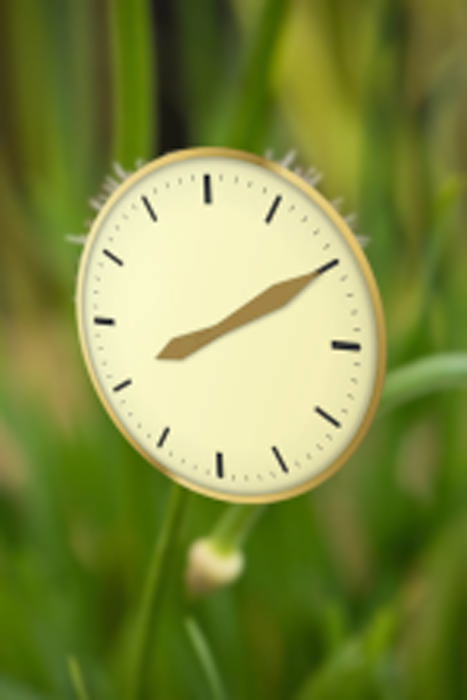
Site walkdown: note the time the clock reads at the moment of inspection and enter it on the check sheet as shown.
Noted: 8:10
